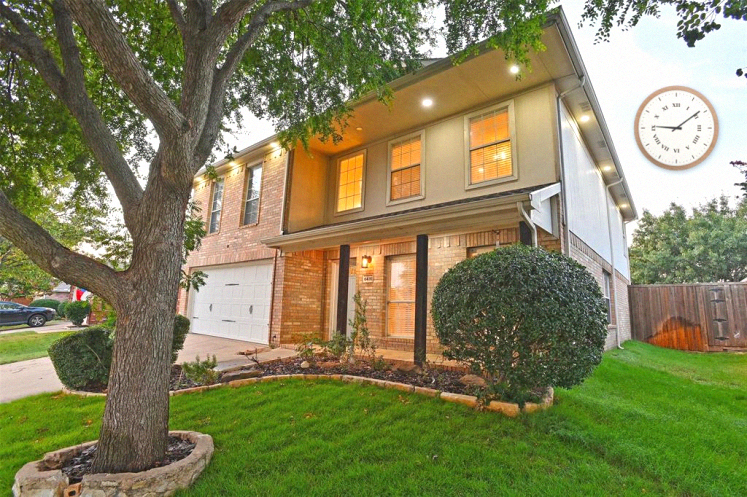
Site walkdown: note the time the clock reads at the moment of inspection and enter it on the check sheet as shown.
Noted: 9:09
